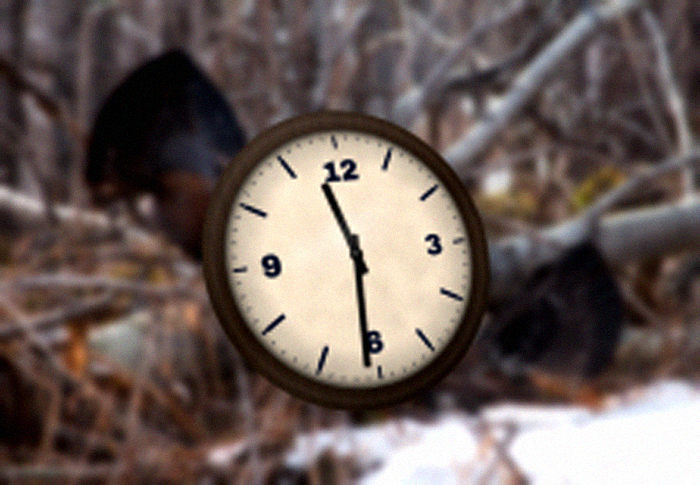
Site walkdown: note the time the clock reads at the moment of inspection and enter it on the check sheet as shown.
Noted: 11:31
